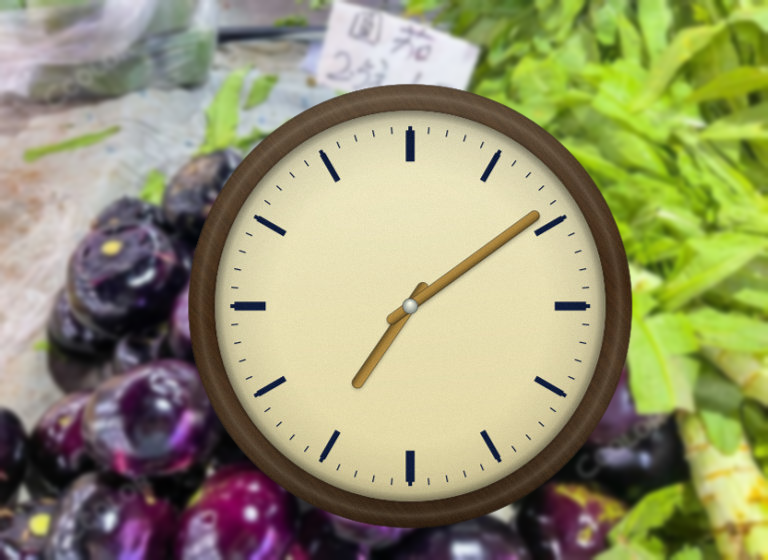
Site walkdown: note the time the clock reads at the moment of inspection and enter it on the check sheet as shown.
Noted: 7:09
